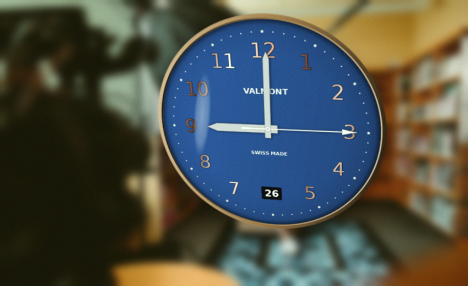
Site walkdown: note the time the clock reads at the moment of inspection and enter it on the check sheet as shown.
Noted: 9:00:15
